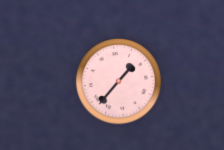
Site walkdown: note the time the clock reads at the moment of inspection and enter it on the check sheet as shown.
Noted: 1:38
